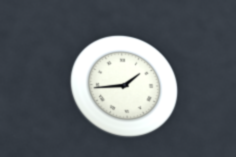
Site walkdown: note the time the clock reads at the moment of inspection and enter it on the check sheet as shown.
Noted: 1:44
